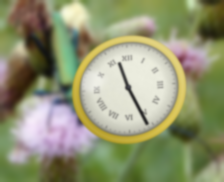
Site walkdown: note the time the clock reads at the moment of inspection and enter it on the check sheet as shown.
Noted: 11:26
